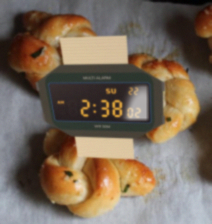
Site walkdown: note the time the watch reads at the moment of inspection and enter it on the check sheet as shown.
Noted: 2:38:02
